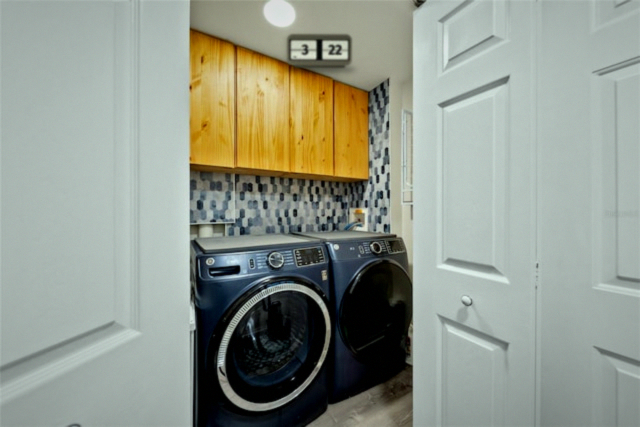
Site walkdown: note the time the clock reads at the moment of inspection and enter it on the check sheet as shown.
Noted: 3:22
